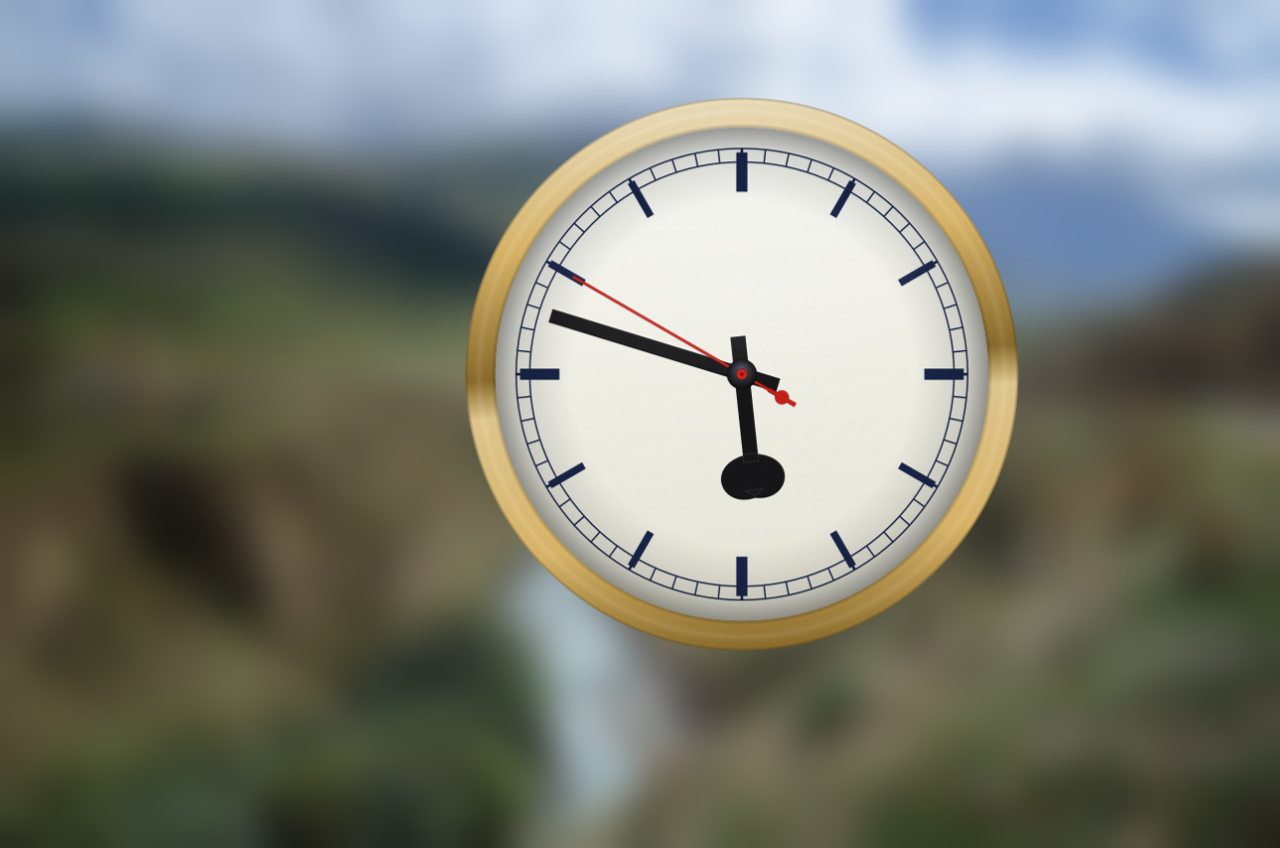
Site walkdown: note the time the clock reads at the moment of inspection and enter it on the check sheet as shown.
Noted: 5:47:50
